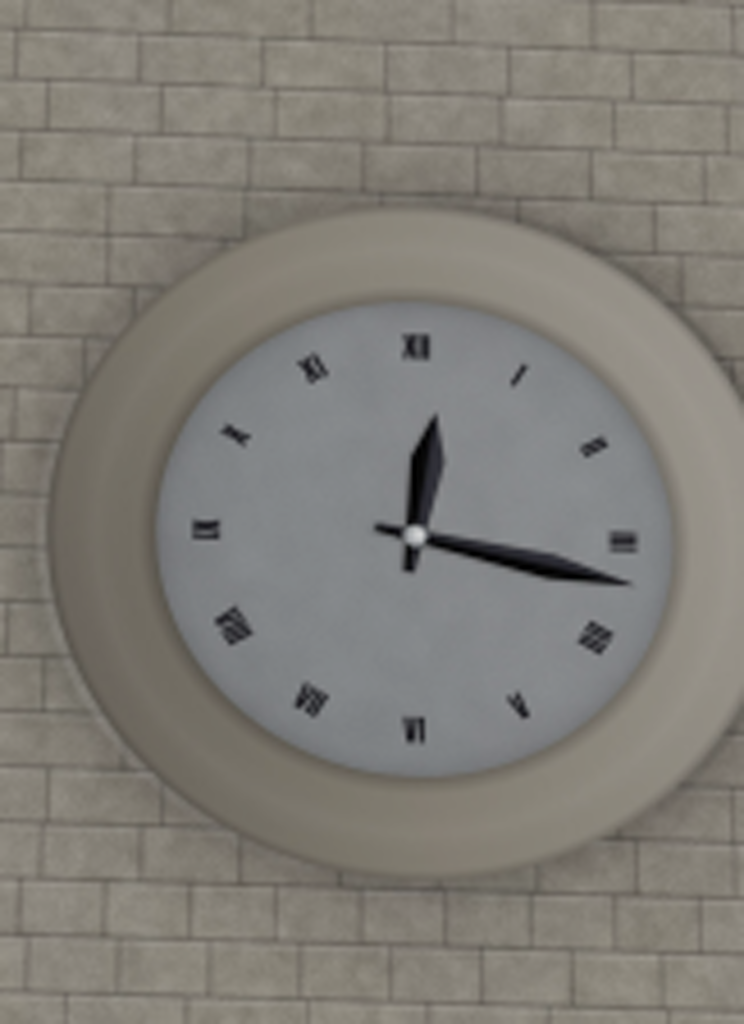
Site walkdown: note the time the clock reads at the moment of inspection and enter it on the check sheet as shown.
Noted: 12:17
